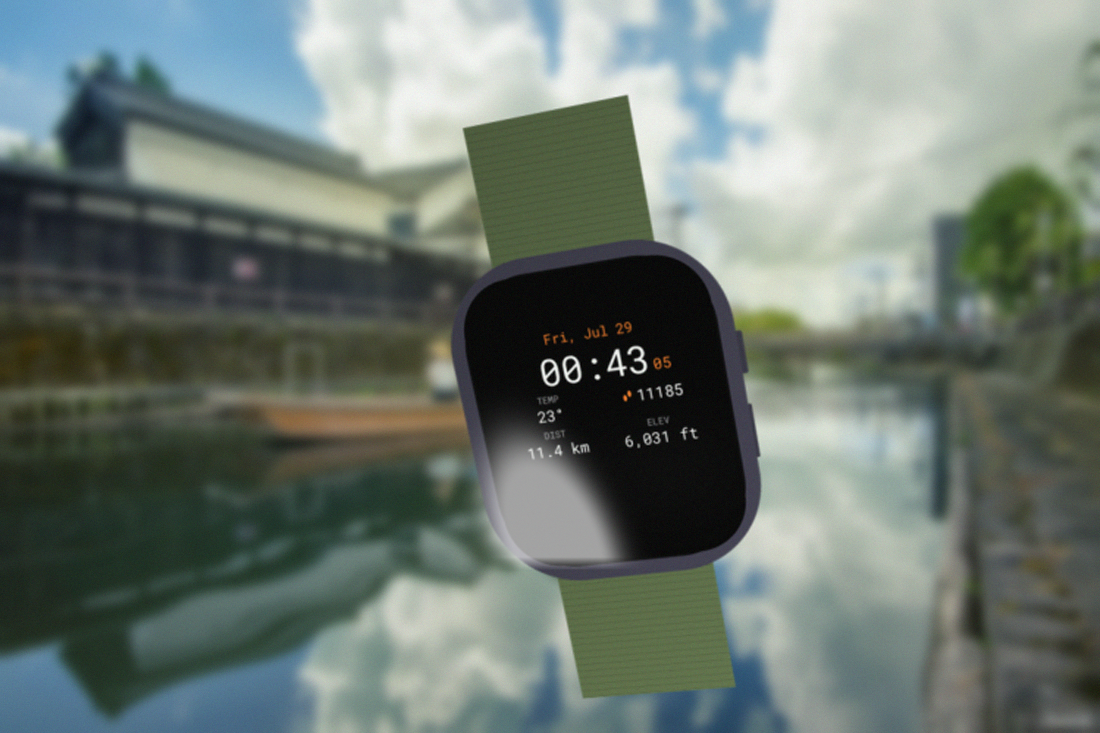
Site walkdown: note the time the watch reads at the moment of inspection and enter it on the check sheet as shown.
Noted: 0:43:05
